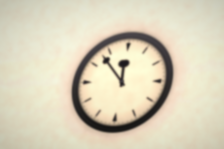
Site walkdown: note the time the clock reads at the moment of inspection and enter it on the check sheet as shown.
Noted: 11:53
